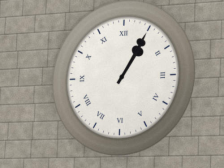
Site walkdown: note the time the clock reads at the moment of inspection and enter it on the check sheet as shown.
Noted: 1:05
